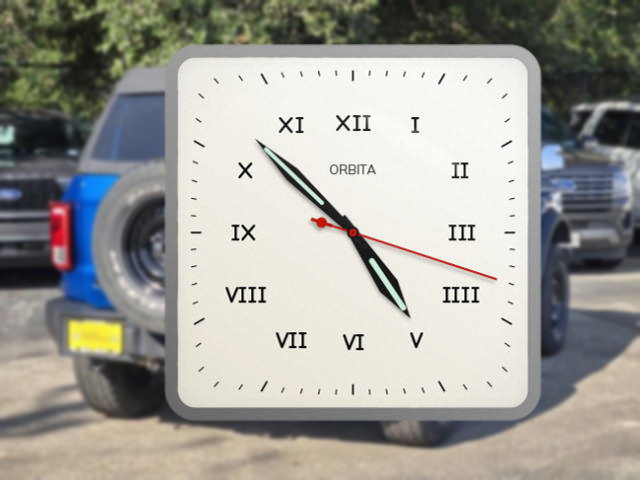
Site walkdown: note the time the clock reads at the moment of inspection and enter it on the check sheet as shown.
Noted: 4:52:18
